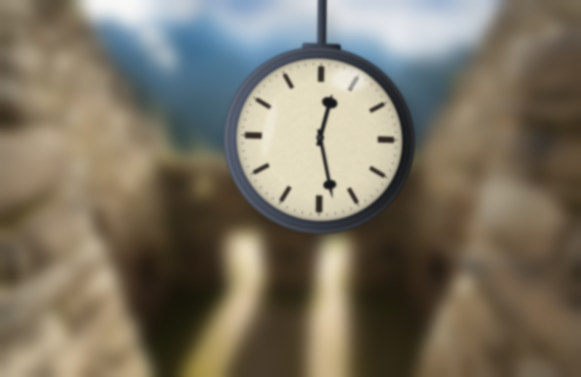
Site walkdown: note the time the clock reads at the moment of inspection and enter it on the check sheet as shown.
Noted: 12:28
